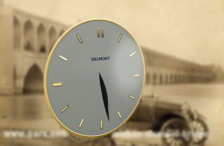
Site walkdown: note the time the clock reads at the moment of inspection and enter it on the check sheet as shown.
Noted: 5:28
